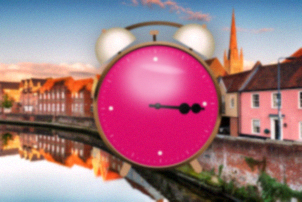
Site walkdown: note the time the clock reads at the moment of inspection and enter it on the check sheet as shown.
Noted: 3:16
